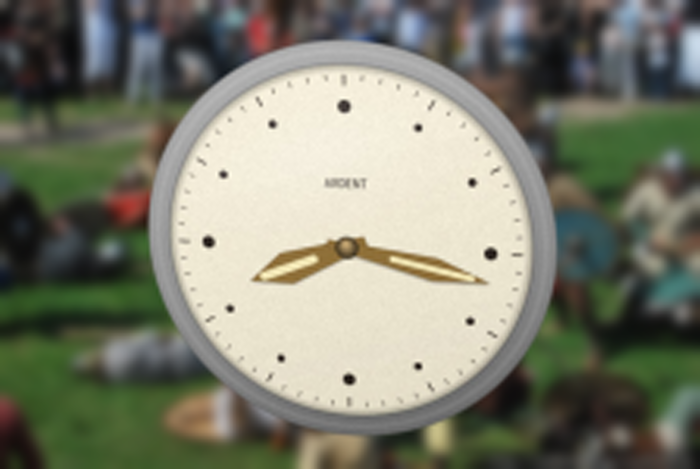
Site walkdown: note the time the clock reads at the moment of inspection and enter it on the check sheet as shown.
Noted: 8:17
